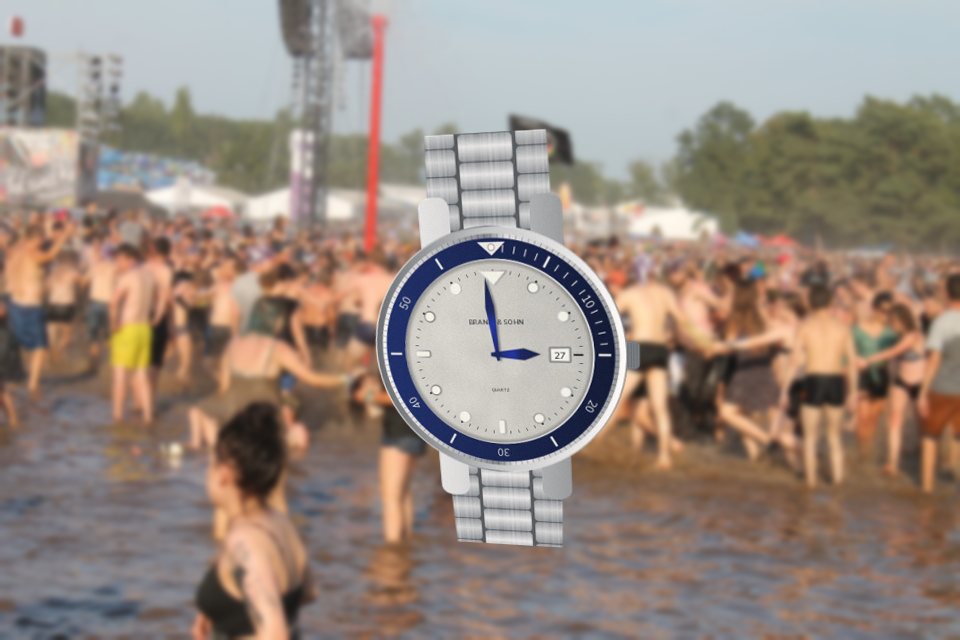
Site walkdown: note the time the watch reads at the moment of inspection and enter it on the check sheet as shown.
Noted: 2:59
